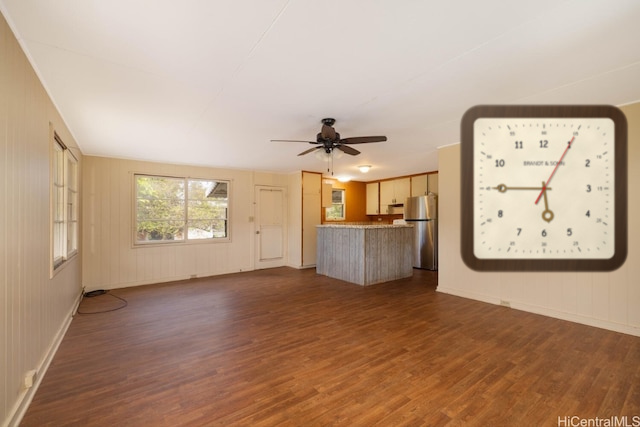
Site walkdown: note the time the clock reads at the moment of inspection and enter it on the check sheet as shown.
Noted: 5:45:05
